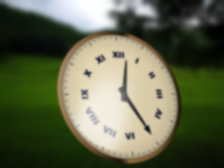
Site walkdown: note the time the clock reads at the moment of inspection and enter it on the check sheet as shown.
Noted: 12:25
